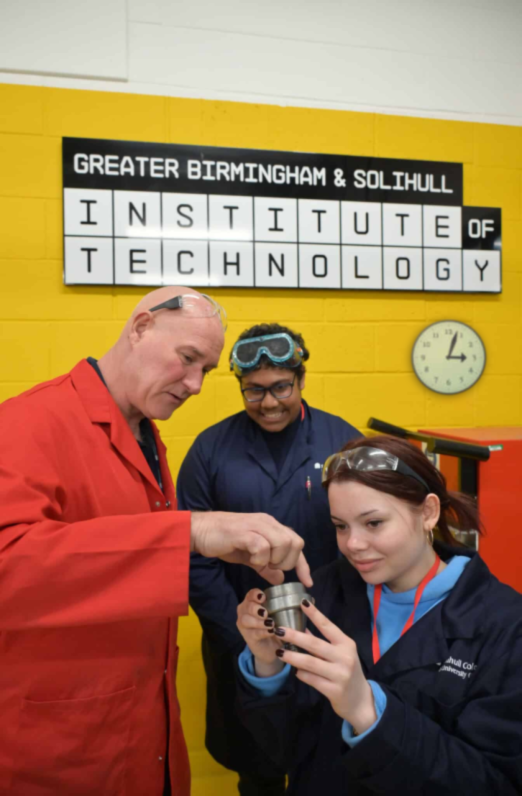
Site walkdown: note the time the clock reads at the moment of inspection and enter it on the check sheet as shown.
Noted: 3:03
